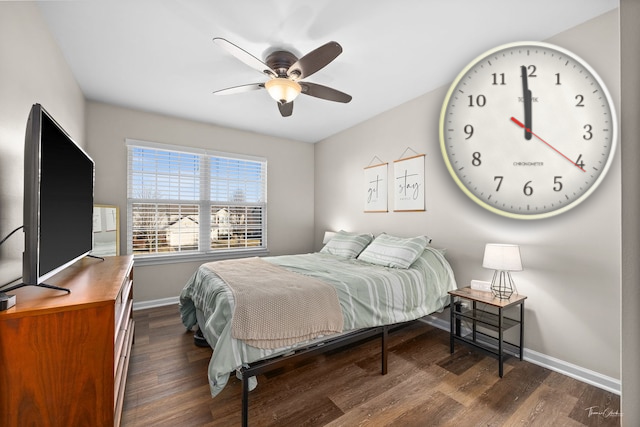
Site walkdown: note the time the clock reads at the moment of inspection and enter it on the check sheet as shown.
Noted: 11:59:21
